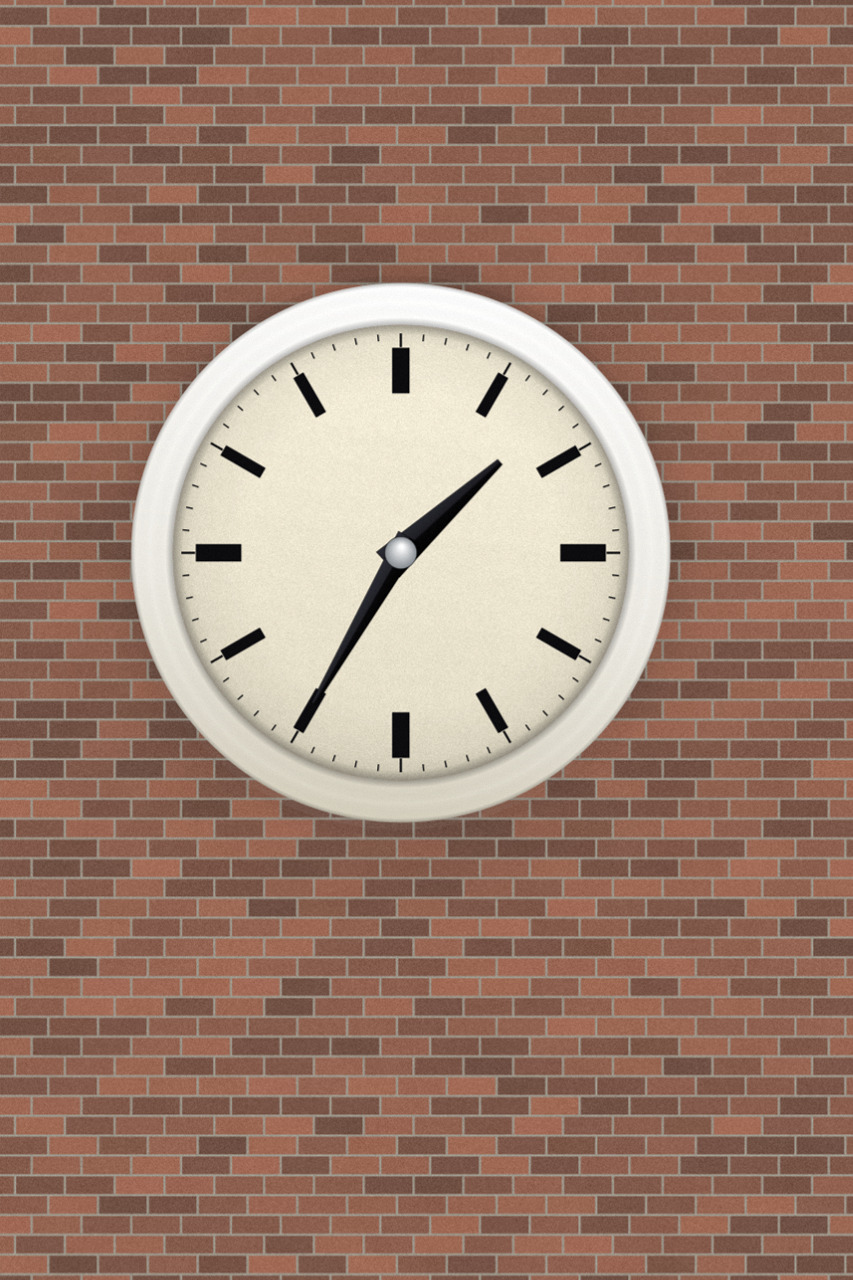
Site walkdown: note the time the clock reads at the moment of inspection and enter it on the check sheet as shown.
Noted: 1:35
